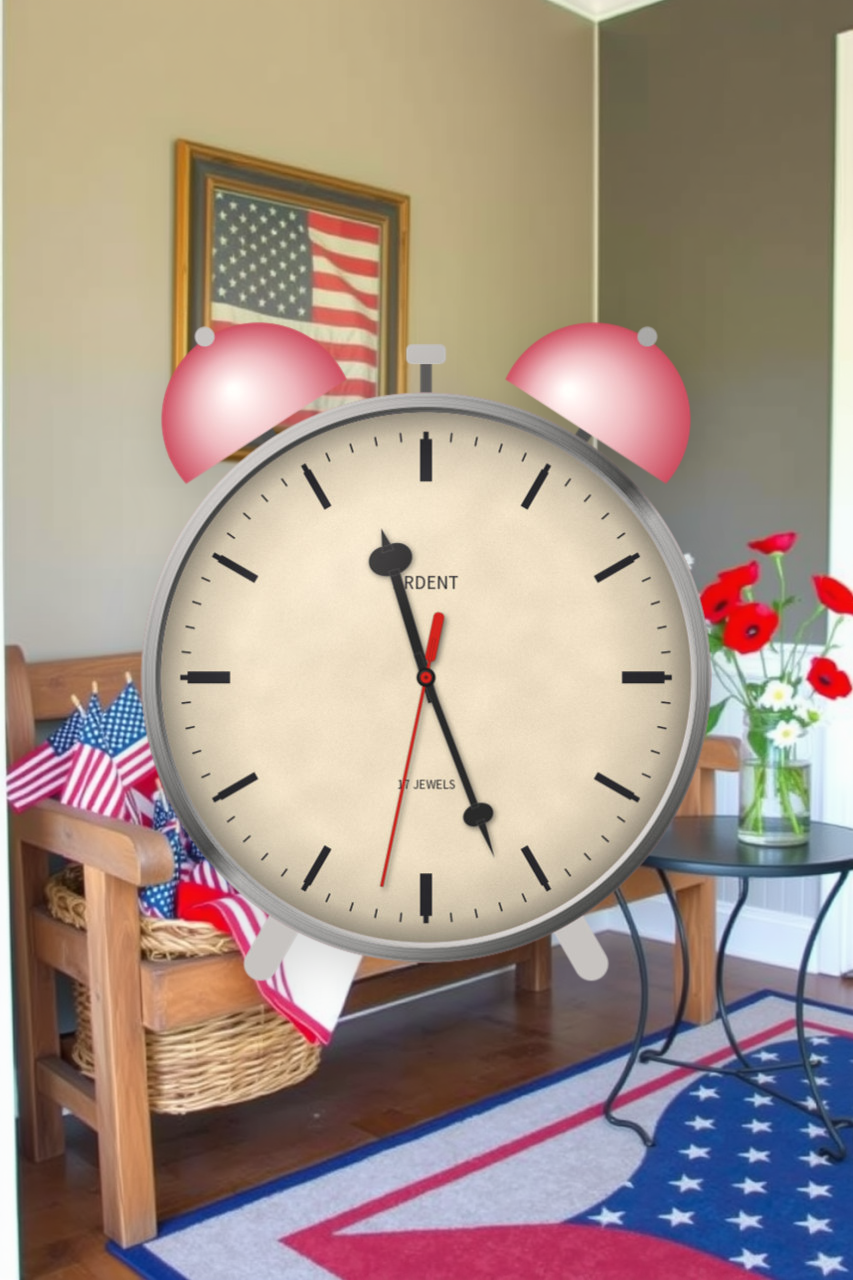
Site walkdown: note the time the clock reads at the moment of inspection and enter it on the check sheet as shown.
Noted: 11:26:32
